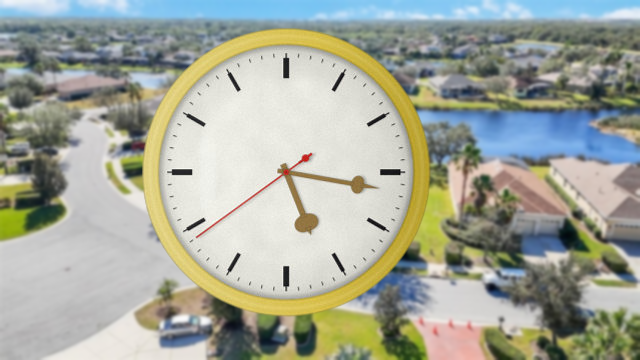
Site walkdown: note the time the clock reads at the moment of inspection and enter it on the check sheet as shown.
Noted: 5:16:39
